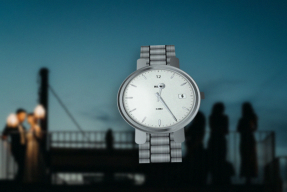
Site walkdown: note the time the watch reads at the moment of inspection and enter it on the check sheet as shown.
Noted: 12:25
